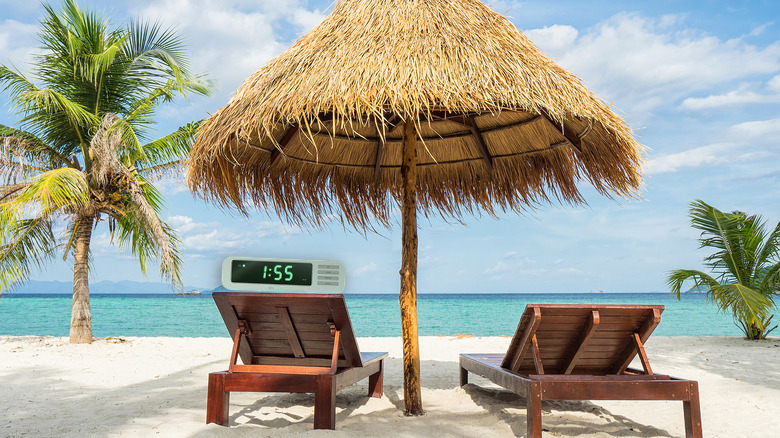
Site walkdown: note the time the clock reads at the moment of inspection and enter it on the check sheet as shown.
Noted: 1:55
